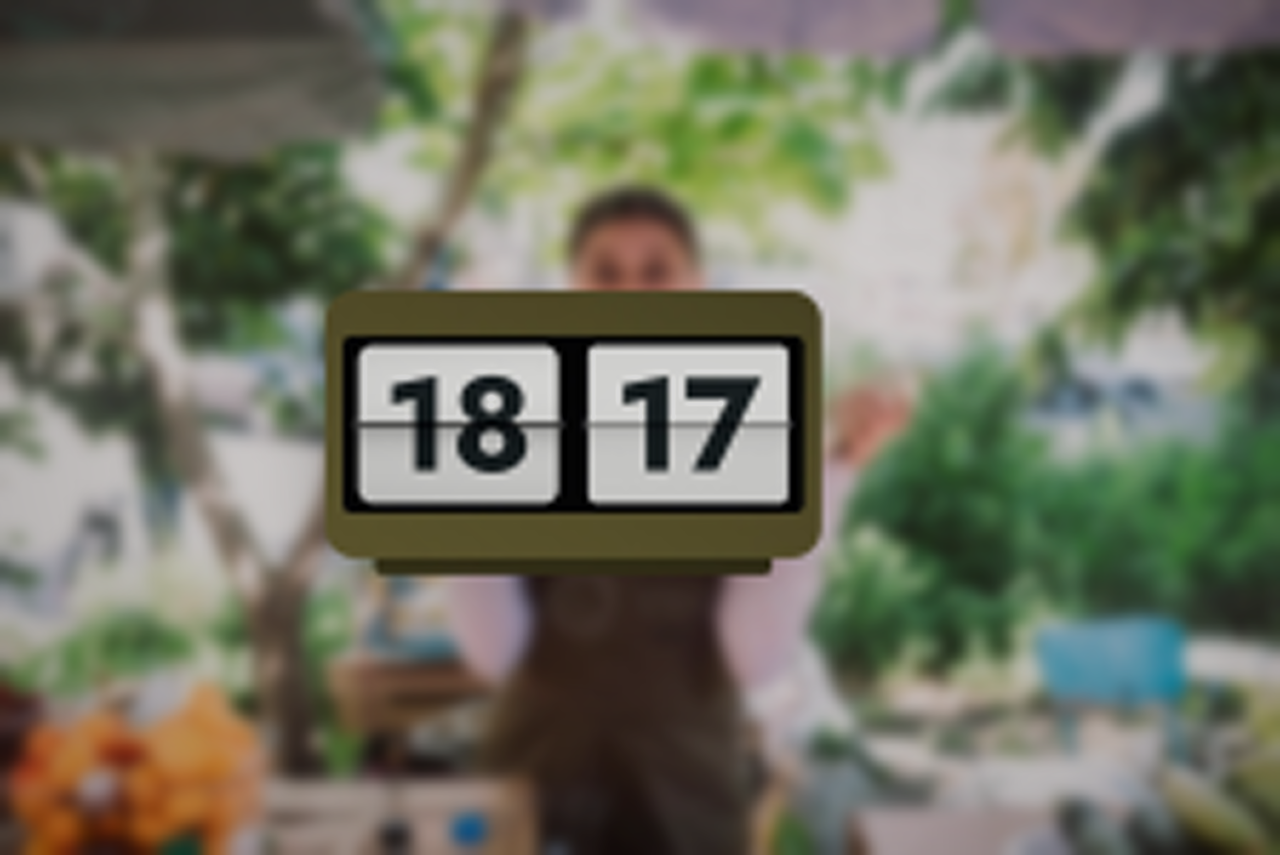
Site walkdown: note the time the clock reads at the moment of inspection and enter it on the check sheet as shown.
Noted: 18:17
